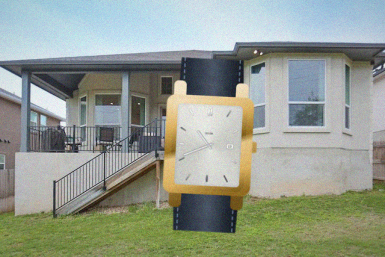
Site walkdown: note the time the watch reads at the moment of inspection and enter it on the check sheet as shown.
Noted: 10:41
